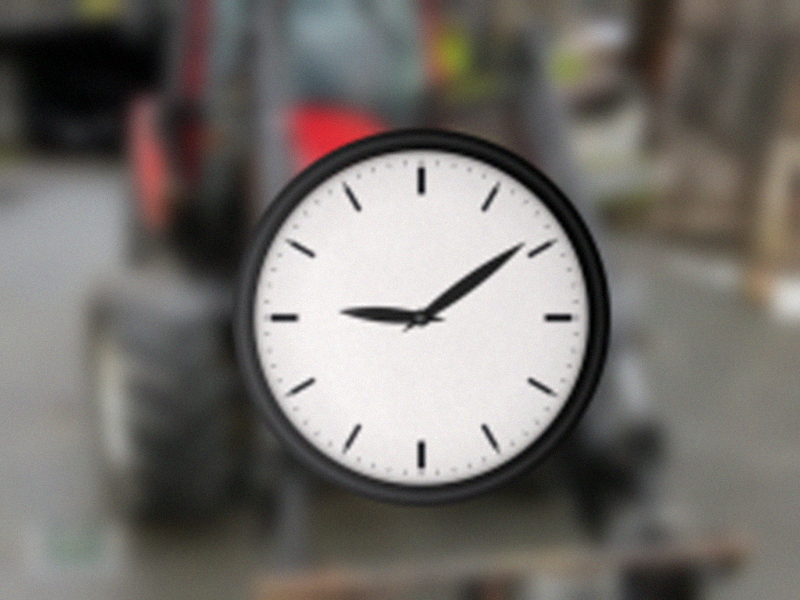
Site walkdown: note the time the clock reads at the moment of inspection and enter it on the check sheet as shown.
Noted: 9:09
